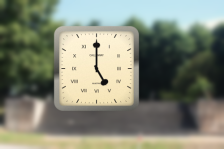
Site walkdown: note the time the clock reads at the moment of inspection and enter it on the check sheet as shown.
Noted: 5:00
